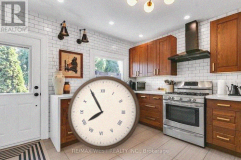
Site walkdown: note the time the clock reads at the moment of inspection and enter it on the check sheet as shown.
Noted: 7:55
